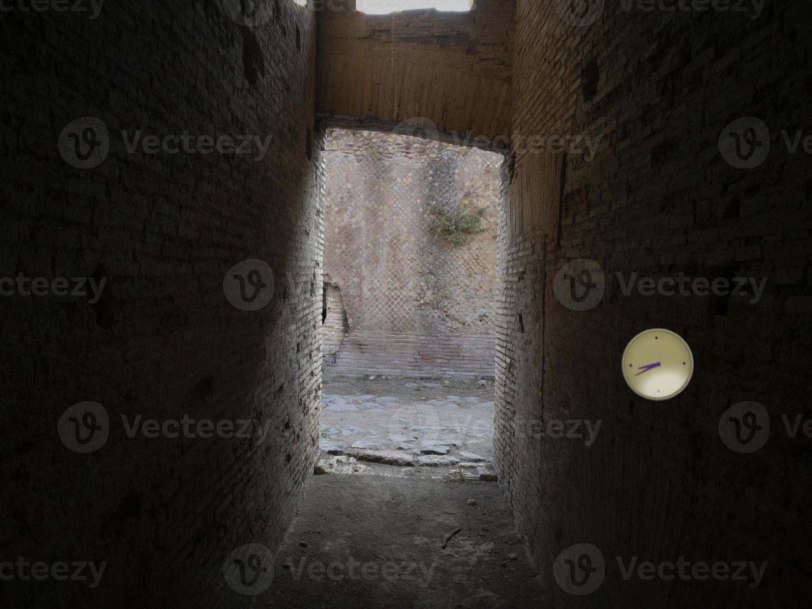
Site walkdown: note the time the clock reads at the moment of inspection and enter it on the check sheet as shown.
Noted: 8:41
